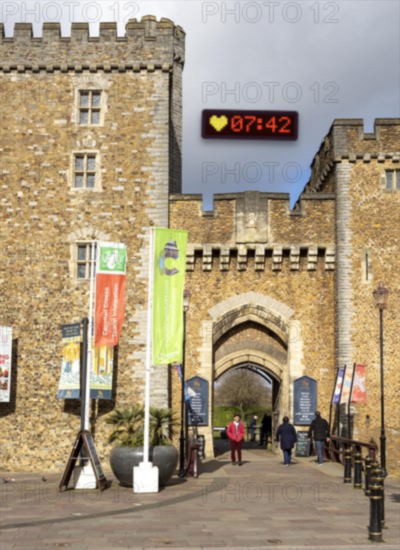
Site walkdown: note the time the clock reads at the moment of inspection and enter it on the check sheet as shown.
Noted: 7:42
